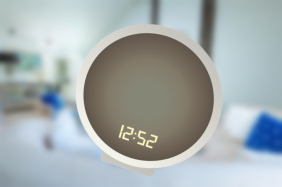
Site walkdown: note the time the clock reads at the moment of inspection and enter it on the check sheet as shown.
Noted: 12:52
